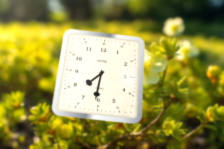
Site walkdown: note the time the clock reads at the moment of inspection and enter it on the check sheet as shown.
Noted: 7:31
